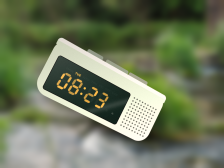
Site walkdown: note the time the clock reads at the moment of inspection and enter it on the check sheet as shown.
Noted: 8:23
